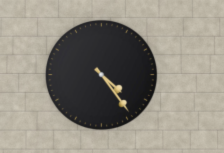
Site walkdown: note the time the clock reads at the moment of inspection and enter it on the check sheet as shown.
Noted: 4:24
